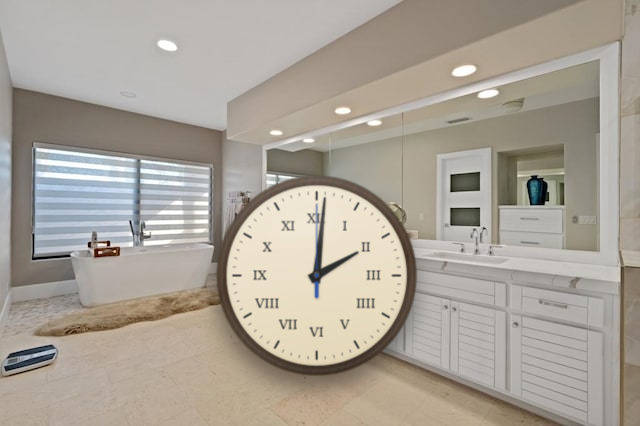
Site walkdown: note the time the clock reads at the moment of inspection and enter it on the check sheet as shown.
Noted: 2:01:00
